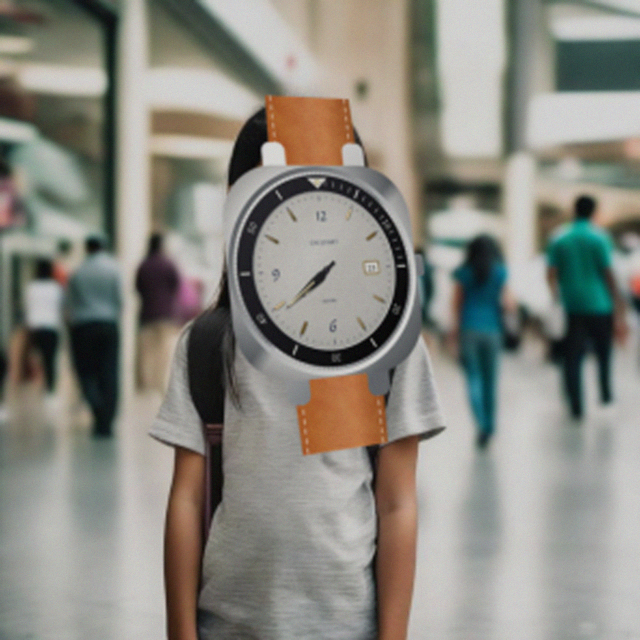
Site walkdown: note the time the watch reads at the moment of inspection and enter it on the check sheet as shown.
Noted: 7:39
